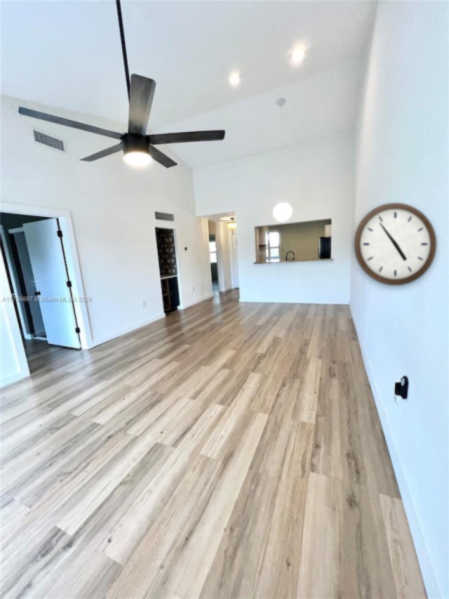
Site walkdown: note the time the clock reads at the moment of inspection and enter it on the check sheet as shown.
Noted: 4:54
